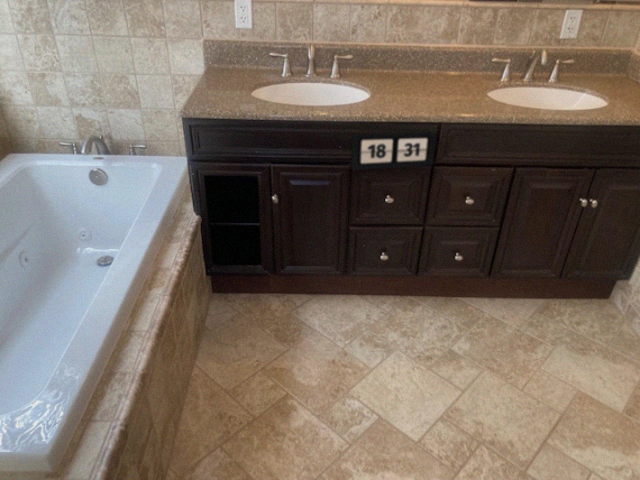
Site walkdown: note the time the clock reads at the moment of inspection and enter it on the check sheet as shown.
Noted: 18:31
